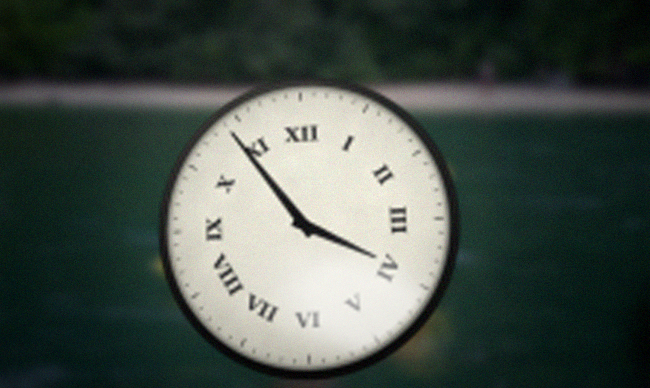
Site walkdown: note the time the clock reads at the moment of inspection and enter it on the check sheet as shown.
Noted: 3:54
